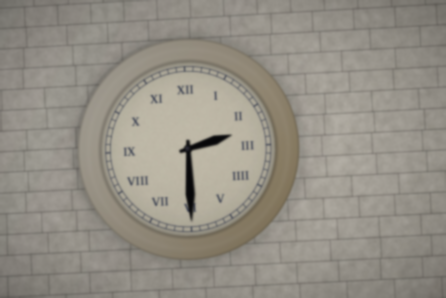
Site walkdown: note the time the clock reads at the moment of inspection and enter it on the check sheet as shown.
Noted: 2:30
